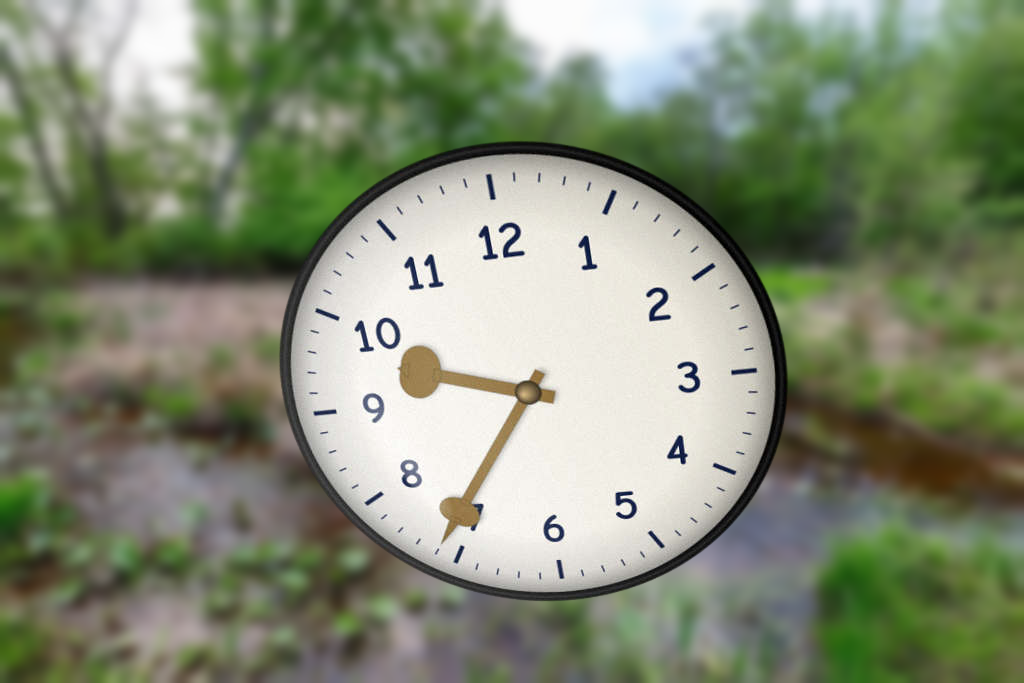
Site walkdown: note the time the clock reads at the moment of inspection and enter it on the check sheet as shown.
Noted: 9:36
